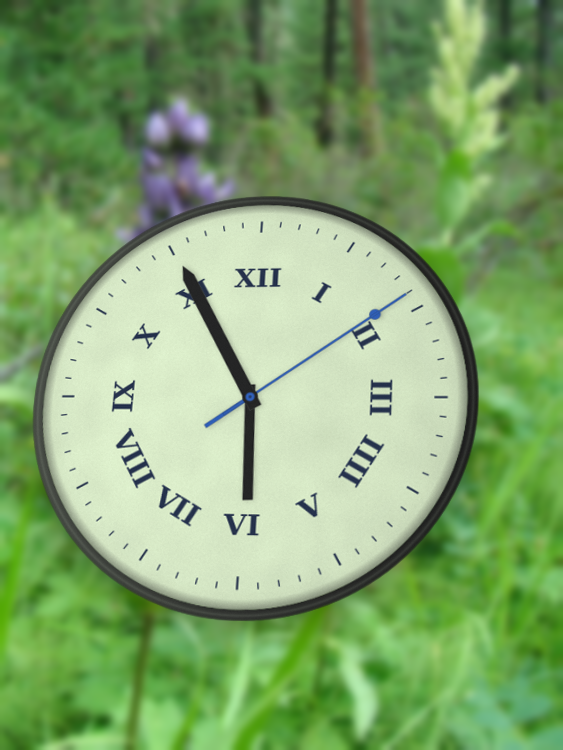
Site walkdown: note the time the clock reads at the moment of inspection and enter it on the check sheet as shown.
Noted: 5:55:09
